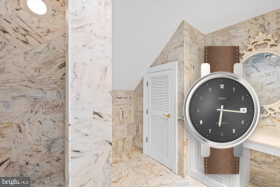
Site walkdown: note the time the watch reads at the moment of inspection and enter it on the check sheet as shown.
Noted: 6:16
